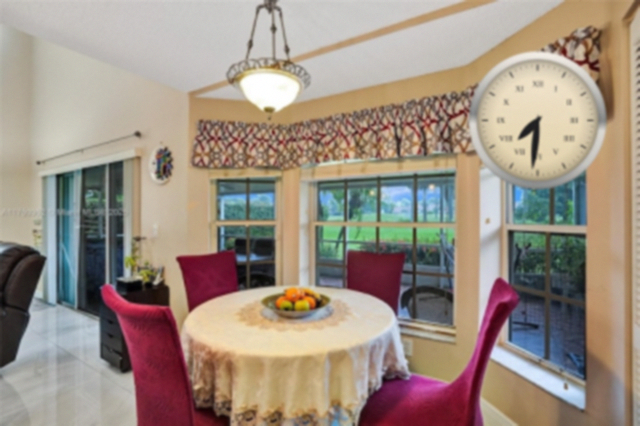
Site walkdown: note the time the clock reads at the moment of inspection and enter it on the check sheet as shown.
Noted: 7:31
